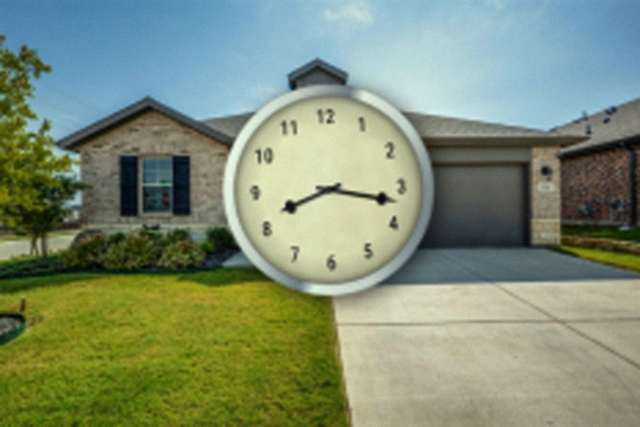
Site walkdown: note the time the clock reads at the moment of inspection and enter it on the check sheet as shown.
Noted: 8:17
